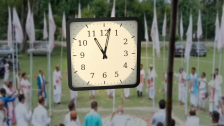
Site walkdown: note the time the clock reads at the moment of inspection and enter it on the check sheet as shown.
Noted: 11:02
